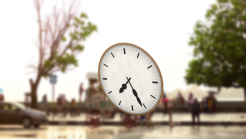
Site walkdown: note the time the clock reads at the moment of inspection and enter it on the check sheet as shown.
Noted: 7:26
